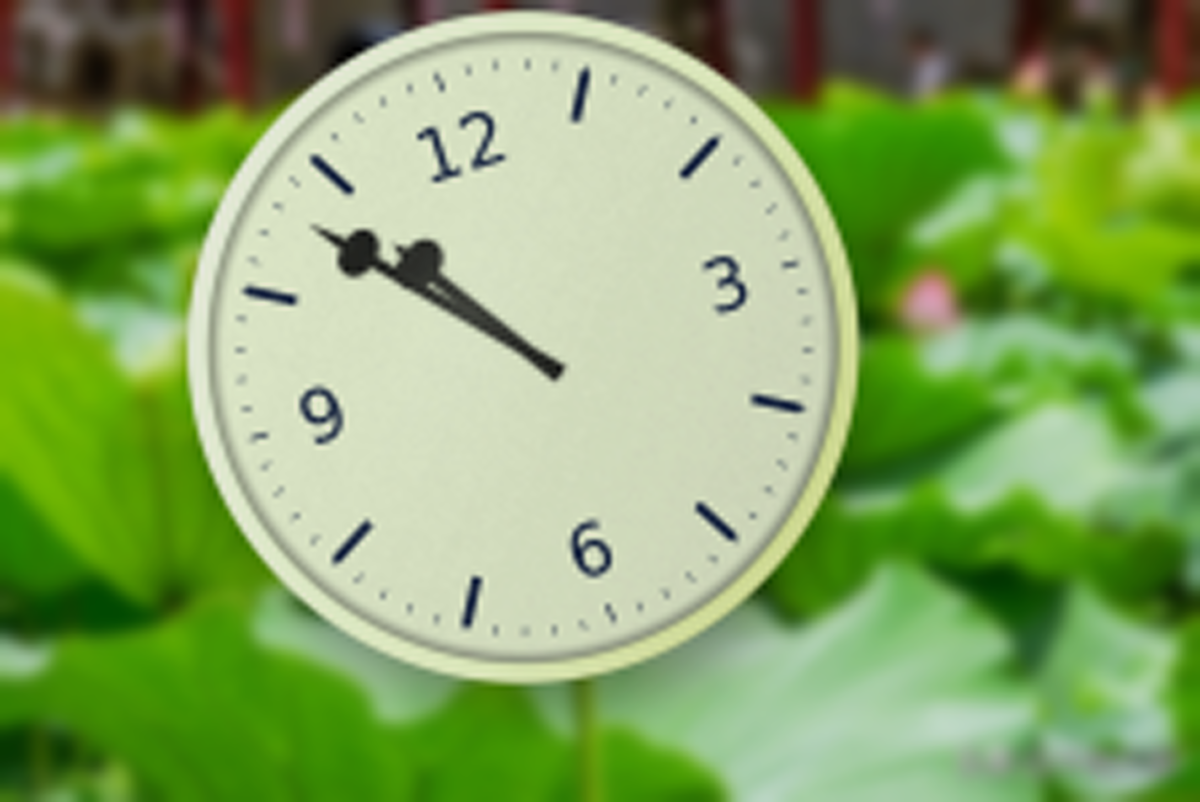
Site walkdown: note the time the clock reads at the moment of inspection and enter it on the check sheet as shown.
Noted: 10:53
